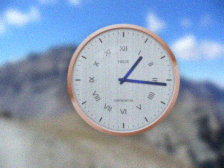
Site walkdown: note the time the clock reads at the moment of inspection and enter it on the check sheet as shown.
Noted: 1:16
